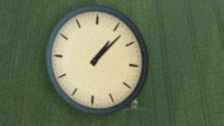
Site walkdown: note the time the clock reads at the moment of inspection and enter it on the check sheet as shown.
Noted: 1:07
